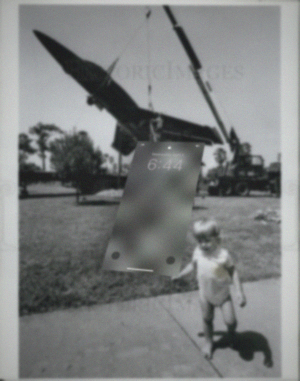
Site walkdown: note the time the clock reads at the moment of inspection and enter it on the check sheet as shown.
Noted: 6:44
